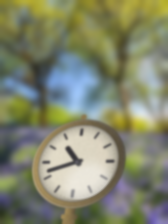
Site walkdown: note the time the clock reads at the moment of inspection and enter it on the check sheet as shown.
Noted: 10:42
